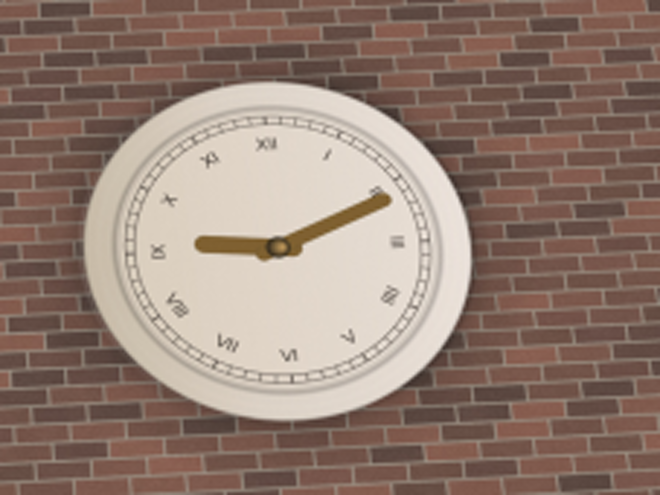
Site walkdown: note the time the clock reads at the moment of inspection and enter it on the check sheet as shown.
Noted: 9:11
